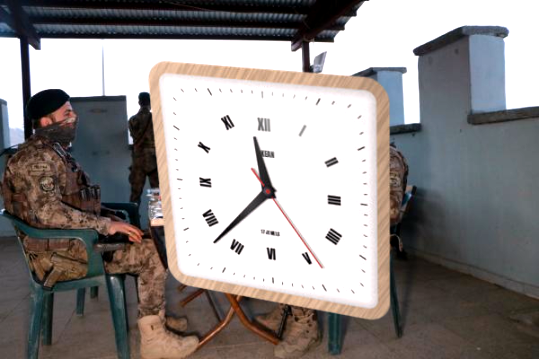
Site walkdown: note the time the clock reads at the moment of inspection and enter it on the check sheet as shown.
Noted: 11:37:24
